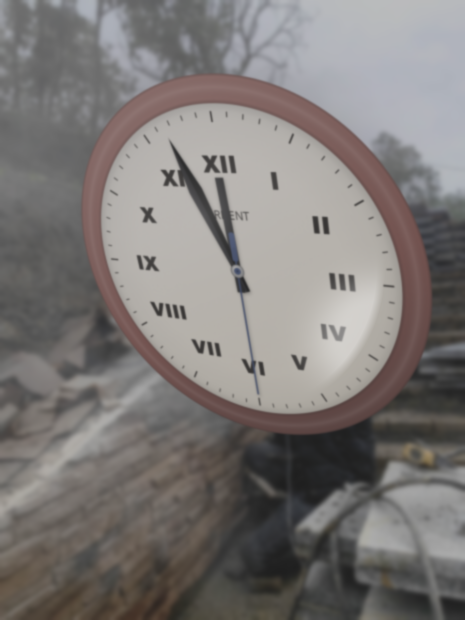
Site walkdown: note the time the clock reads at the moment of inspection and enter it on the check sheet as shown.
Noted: 11:56:30
